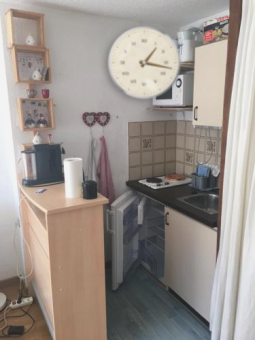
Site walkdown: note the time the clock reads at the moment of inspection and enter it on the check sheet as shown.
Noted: 1:17
